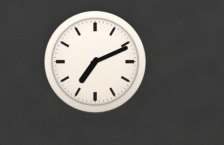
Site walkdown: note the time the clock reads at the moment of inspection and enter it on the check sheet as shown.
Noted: 7:11
